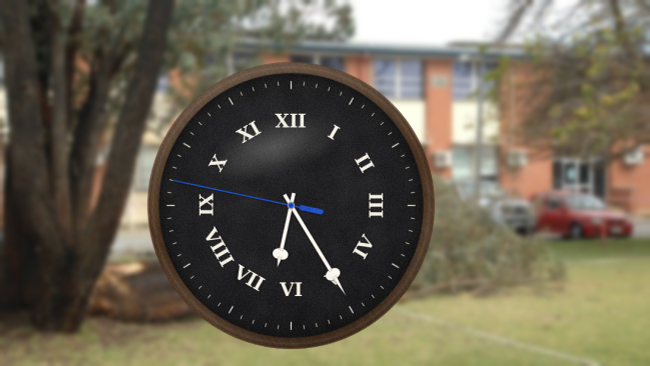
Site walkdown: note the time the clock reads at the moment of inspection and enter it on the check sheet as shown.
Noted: 6:24:47
